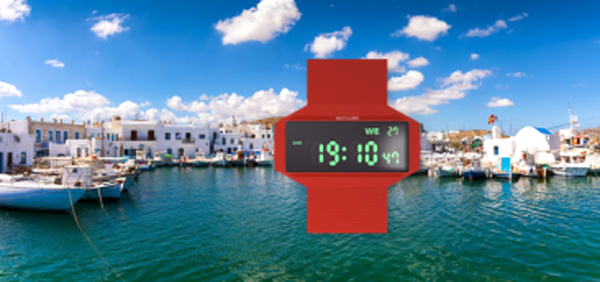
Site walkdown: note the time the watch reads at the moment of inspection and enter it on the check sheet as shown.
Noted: 19:10:47
